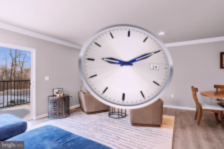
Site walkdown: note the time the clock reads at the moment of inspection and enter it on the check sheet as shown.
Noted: 9:10
